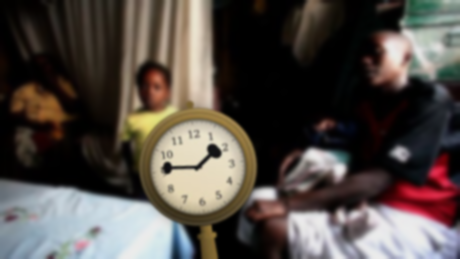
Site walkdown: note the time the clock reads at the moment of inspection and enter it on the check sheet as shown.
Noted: 1:46
